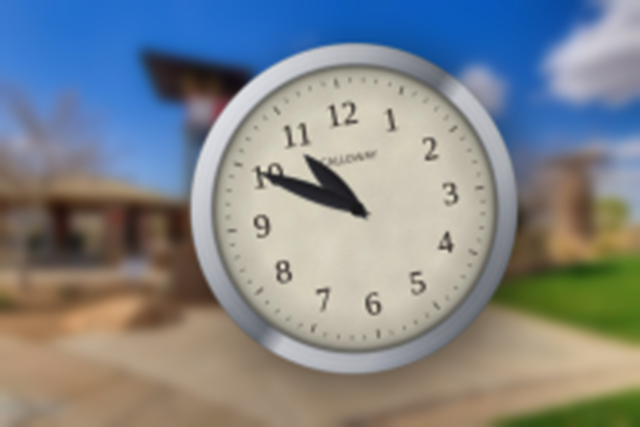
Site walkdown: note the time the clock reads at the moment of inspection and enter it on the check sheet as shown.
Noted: 10:50
